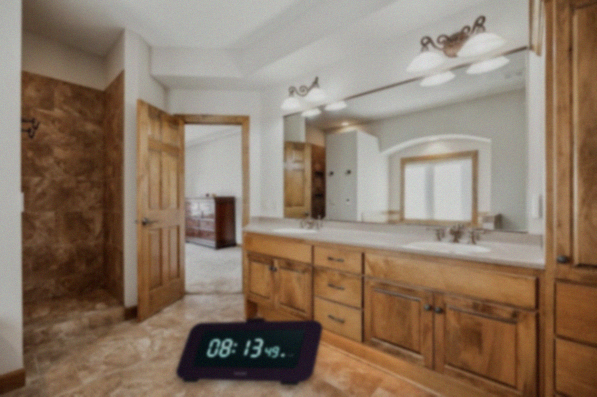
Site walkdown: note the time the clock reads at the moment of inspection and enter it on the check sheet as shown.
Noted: 8:13
